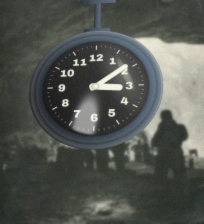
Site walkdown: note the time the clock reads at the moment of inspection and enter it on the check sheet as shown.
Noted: 3:09
